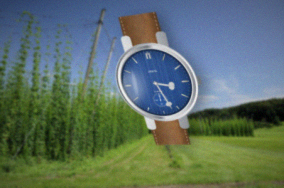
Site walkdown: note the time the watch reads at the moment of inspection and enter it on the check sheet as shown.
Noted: 3:27
